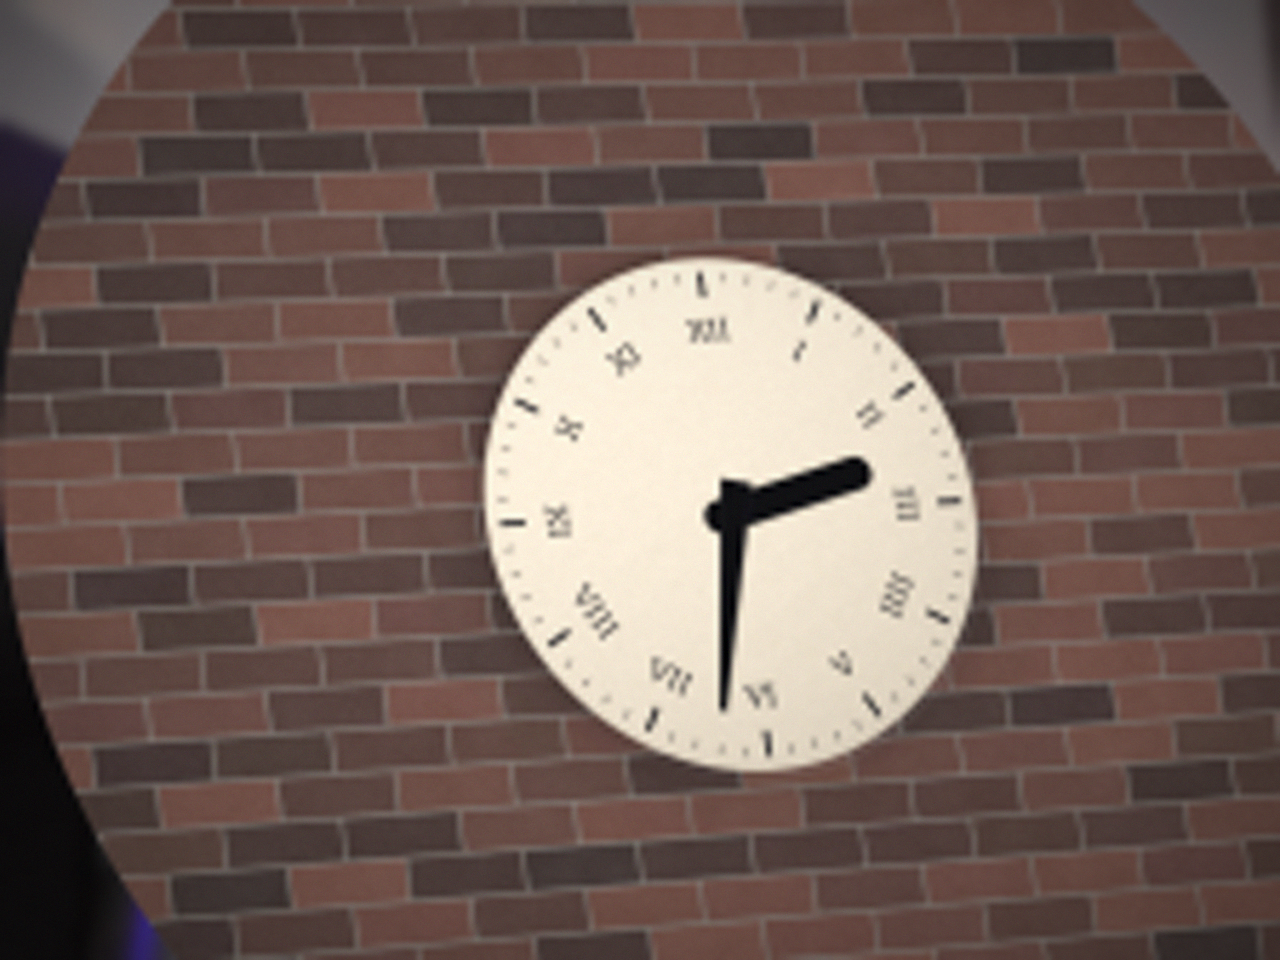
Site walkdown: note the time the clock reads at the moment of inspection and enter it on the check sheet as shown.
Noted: 2:32
